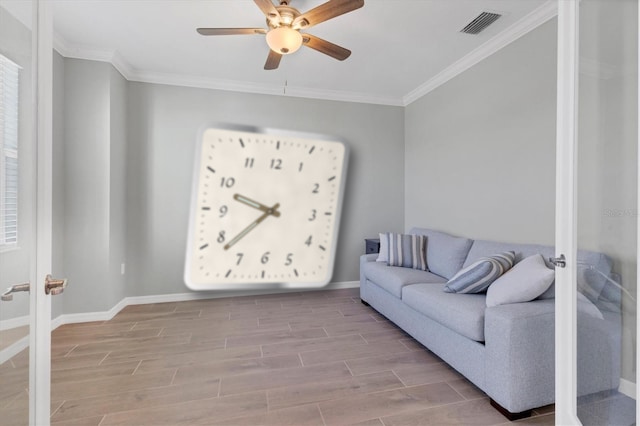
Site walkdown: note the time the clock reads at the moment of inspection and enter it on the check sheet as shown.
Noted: 9:38
